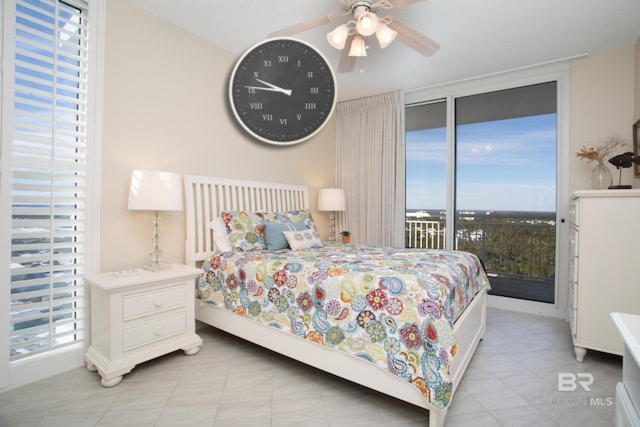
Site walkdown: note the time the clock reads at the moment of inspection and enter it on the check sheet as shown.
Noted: 9:46
